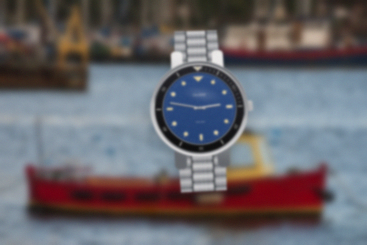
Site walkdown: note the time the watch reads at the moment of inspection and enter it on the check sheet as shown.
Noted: 2:47
